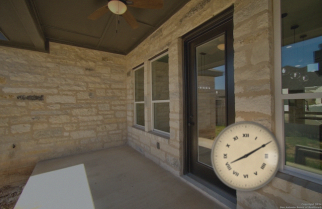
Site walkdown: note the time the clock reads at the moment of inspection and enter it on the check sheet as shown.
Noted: 8:10
